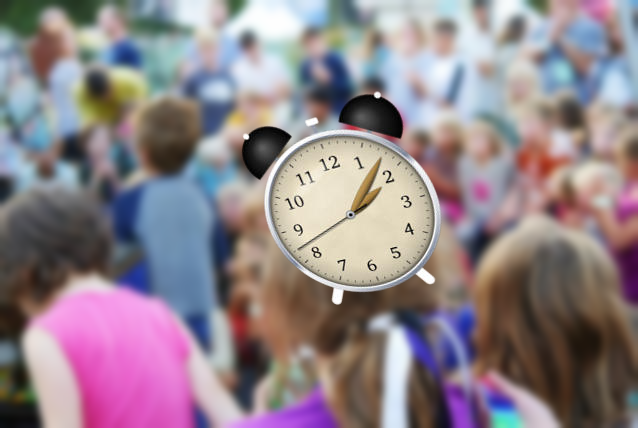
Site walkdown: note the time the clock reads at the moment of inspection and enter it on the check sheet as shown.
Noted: 2:07:42
